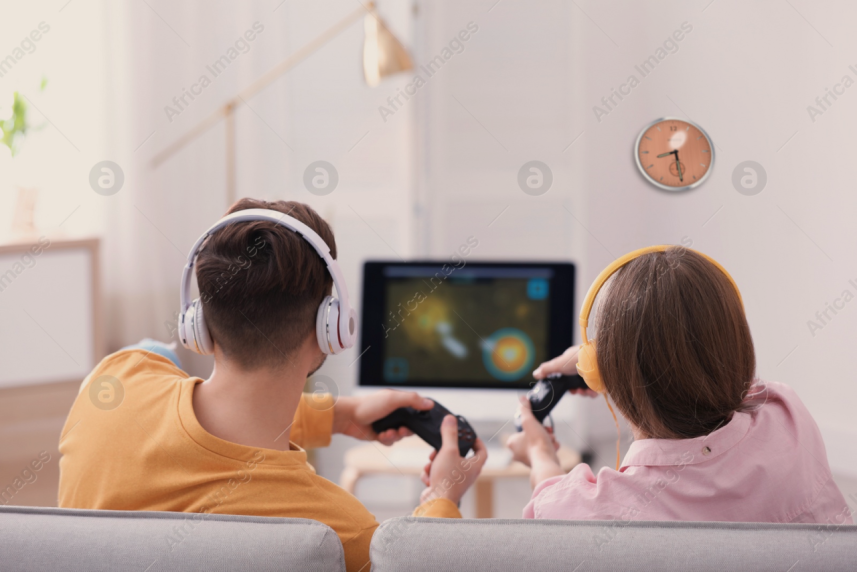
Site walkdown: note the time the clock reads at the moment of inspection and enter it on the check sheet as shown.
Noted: 8:29
